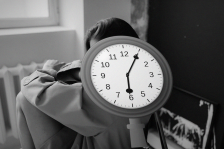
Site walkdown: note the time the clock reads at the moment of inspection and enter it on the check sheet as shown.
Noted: 6:05
